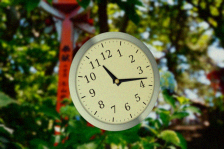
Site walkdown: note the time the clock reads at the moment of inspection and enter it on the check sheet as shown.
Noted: 11:18
